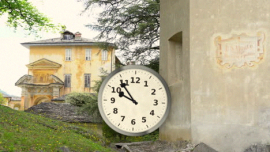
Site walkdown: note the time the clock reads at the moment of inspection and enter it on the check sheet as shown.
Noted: 9:54
